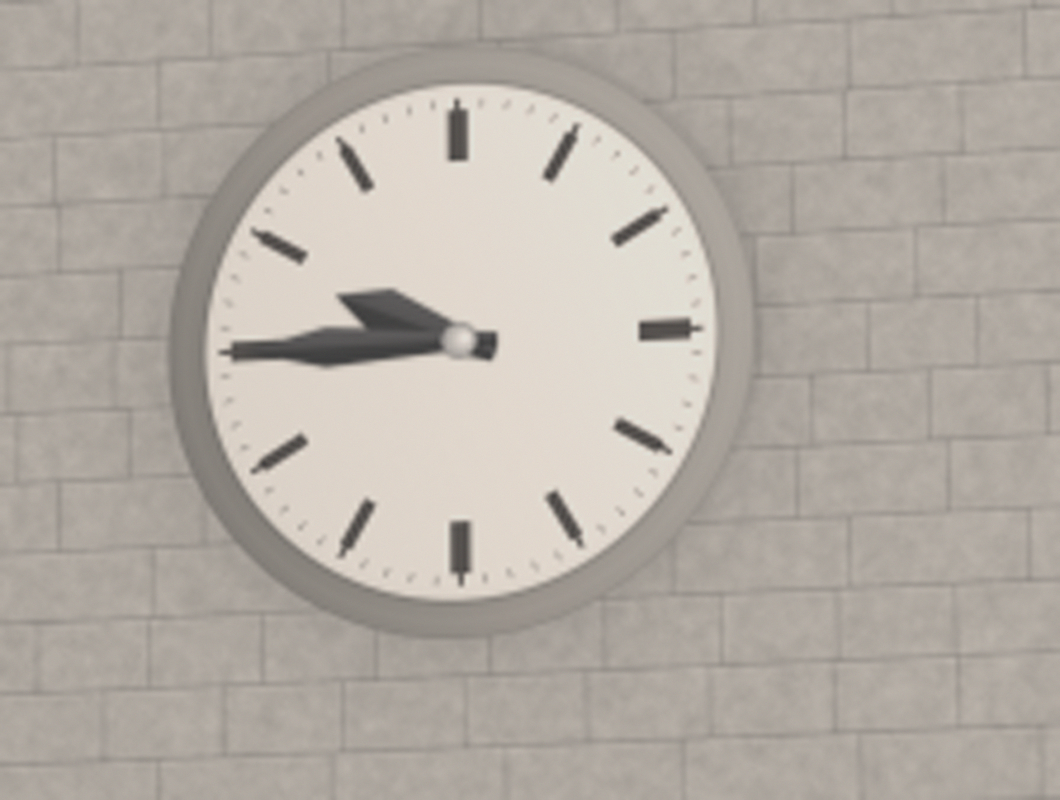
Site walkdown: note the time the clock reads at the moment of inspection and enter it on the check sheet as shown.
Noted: 9:45
